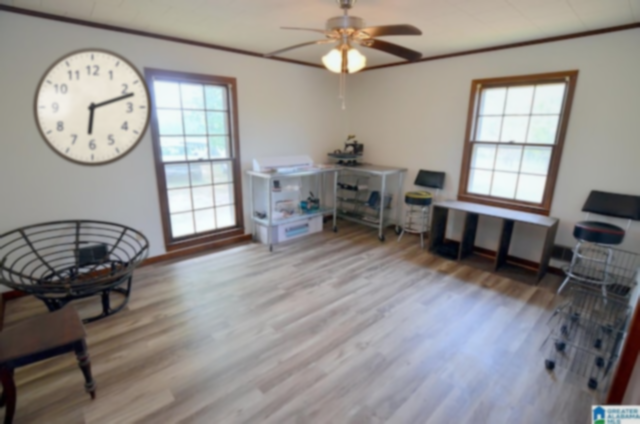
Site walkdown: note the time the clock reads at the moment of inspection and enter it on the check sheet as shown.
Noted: 6:12
